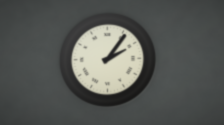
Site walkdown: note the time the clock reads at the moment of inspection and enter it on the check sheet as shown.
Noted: 2:06
